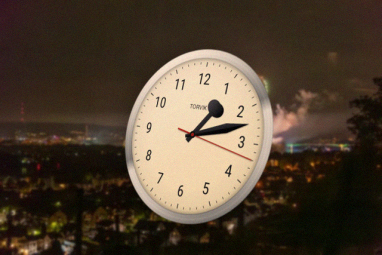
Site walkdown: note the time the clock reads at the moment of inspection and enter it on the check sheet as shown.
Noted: 1:12:17
